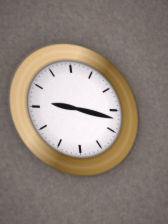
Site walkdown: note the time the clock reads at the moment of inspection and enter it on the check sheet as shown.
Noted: 9:17
